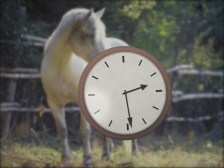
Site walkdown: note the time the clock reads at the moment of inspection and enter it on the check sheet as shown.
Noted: 2:29
